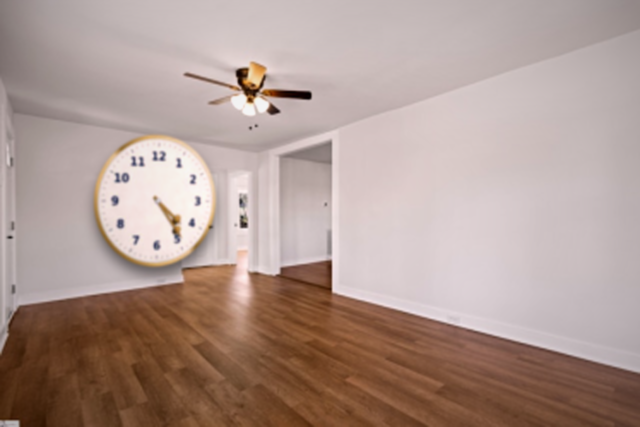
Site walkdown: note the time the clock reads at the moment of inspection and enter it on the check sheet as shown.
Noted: 4:24
